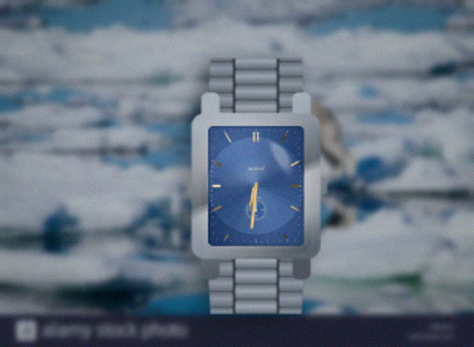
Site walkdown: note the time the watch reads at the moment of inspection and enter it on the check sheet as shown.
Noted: 6:31
